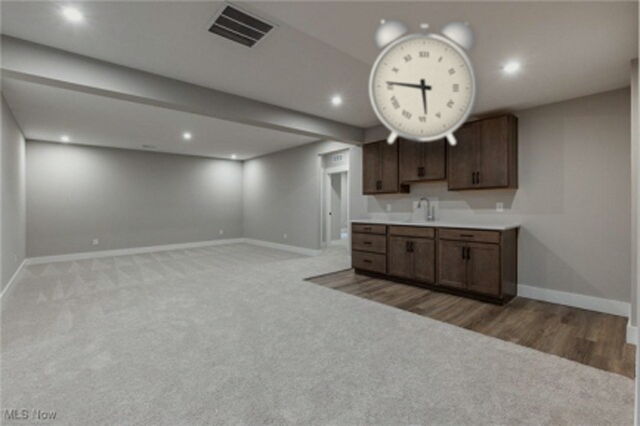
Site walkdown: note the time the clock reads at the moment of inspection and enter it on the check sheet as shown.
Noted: 5:46
